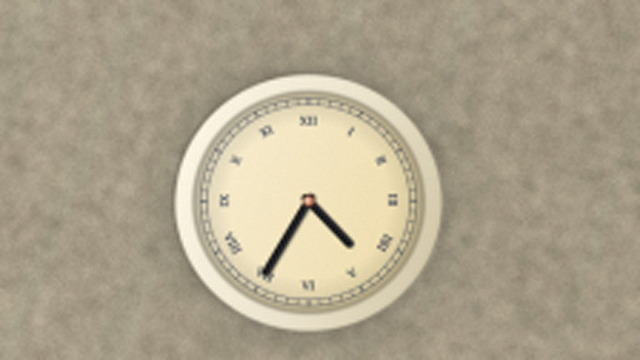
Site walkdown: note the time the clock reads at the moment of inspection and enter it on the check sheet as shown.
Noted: 4:35
